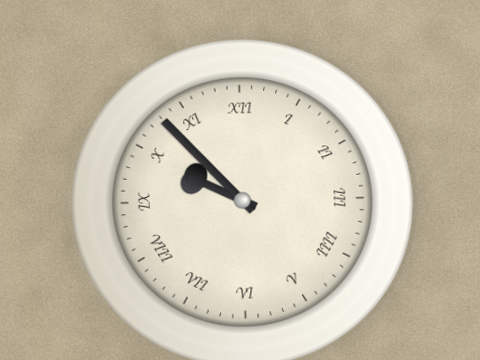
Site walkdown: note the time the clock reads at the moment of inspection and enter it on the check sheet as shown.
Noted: 9:53
